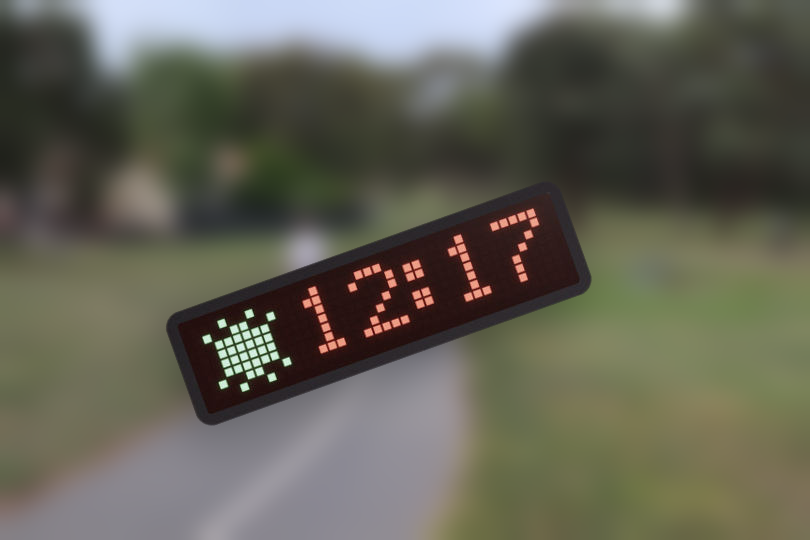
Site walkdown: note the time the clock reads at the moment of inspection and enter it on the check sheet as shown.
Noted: 12:17
